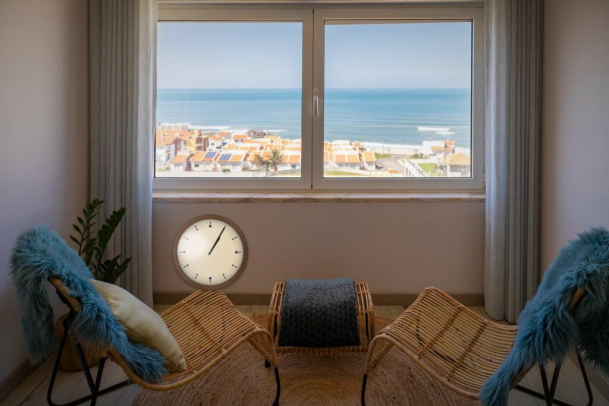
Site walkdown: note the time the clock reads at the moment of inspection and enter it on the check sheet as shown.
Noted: 1:05
